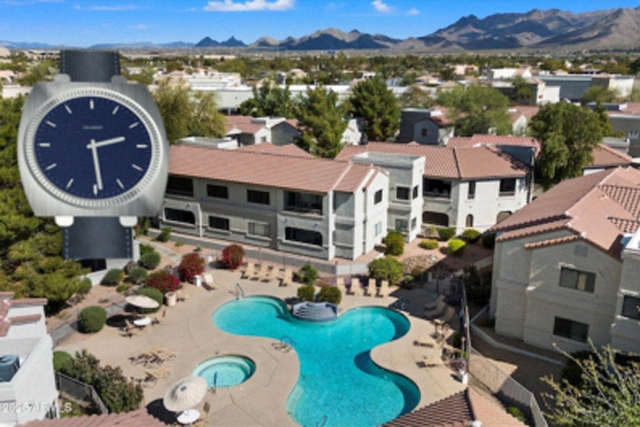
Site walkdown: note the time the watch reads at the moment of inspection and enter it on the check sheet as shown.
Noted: 2:29
